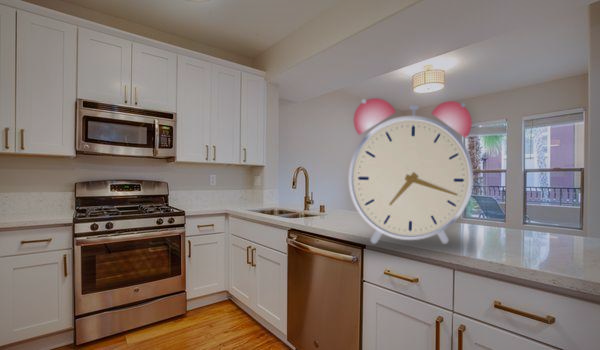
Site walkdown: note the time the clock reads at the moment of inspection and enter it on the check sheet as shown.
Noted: 7:18
